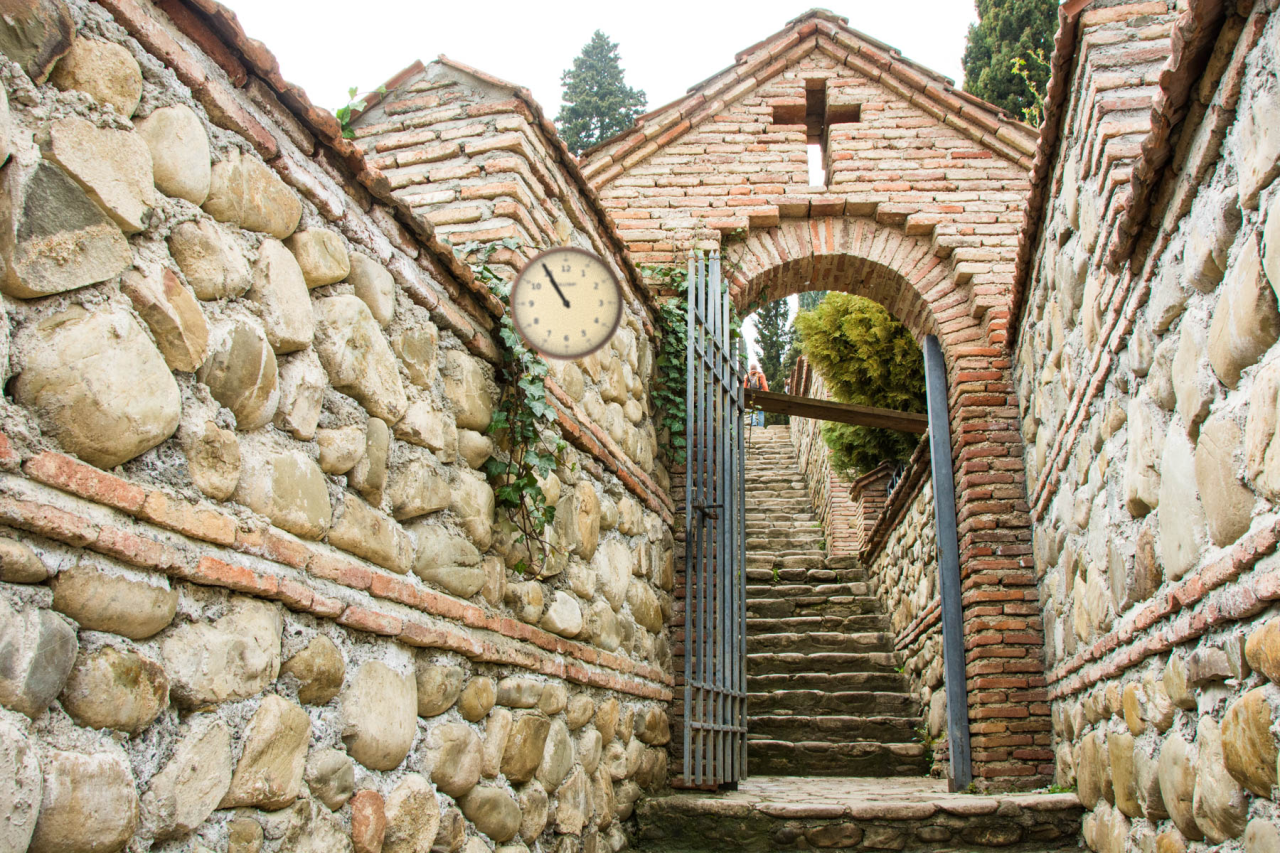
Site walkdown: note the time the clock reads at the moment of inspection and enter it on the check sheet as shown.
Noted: 10:55
